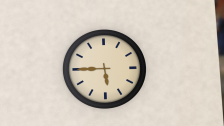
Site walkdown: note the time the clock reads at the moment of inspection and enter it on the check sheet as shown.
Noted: 5:45
